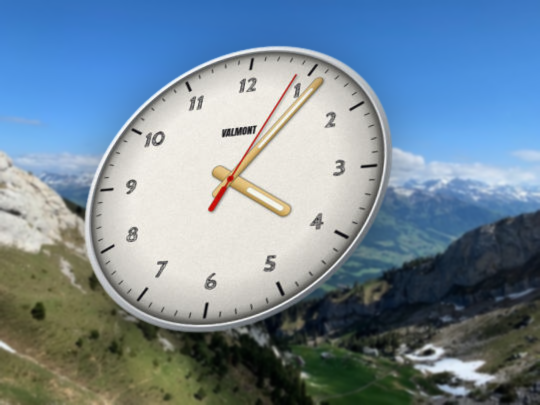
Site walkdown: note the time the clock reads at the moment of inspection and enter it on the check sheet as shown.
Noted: 4:06:04
